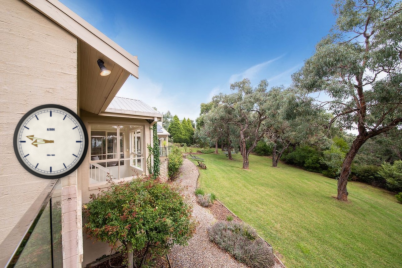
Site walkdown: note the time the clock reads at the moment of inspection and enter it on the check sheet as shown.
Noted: 8:47
